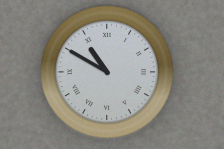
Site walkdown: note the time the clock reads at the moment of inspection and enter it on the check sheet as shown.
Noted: 10:50
